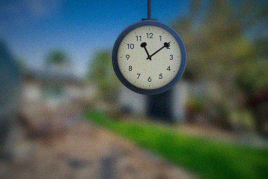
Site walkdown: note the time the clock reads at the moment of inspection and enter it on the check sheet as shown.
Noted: 11:09
